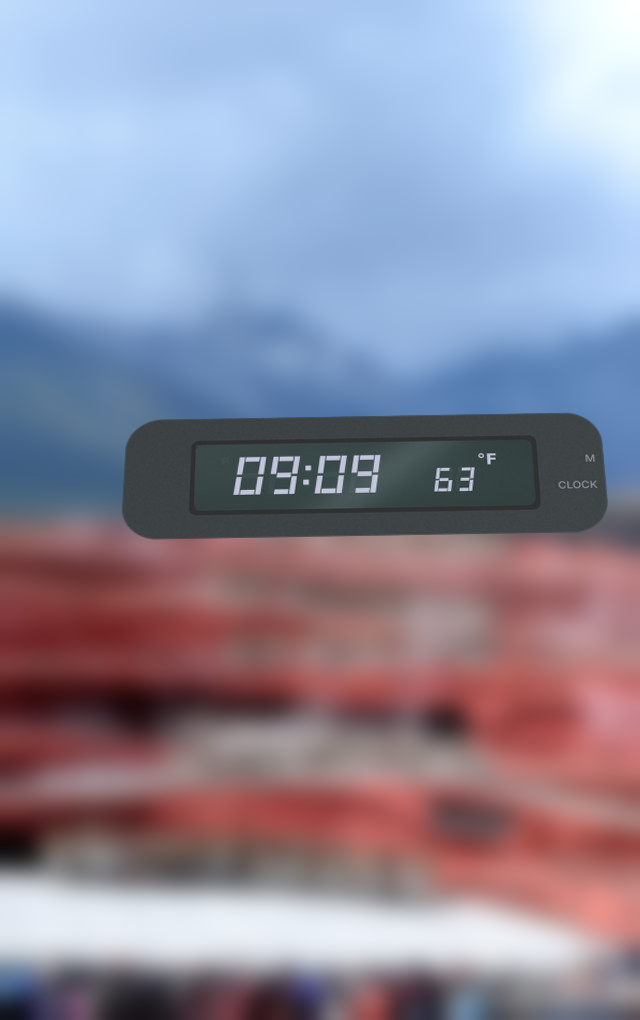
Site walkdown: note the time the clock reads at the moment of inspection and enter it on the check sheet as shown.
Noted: 9:09
